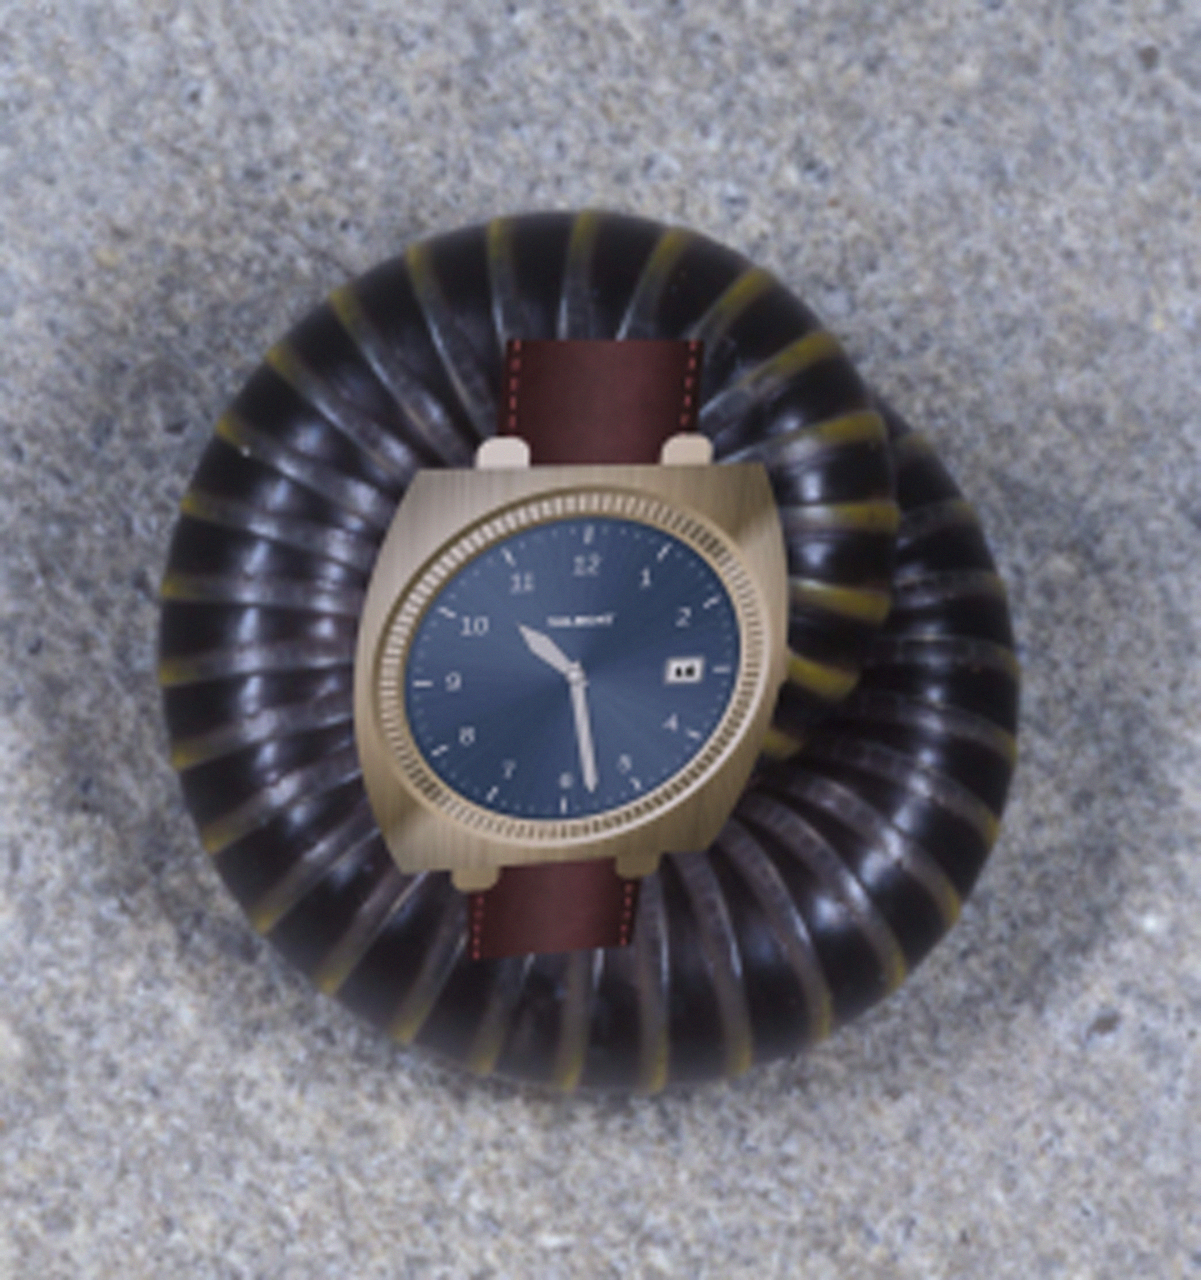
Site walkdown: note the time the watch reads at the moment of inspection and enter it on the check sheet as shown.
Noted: 10:28
